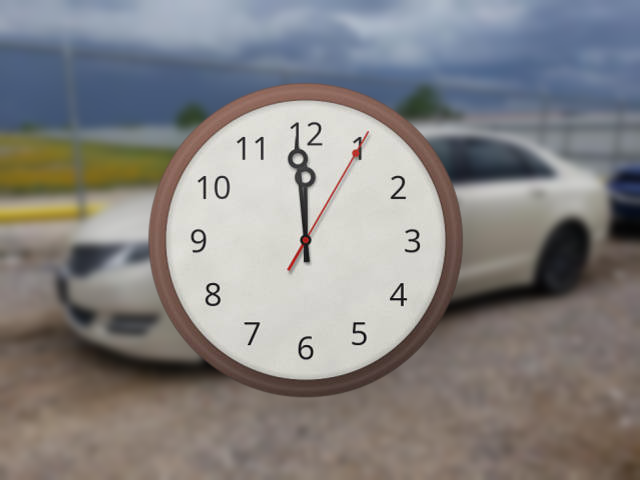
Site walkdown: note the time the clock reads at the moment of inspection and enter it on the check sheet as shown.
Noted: 11:59:05
